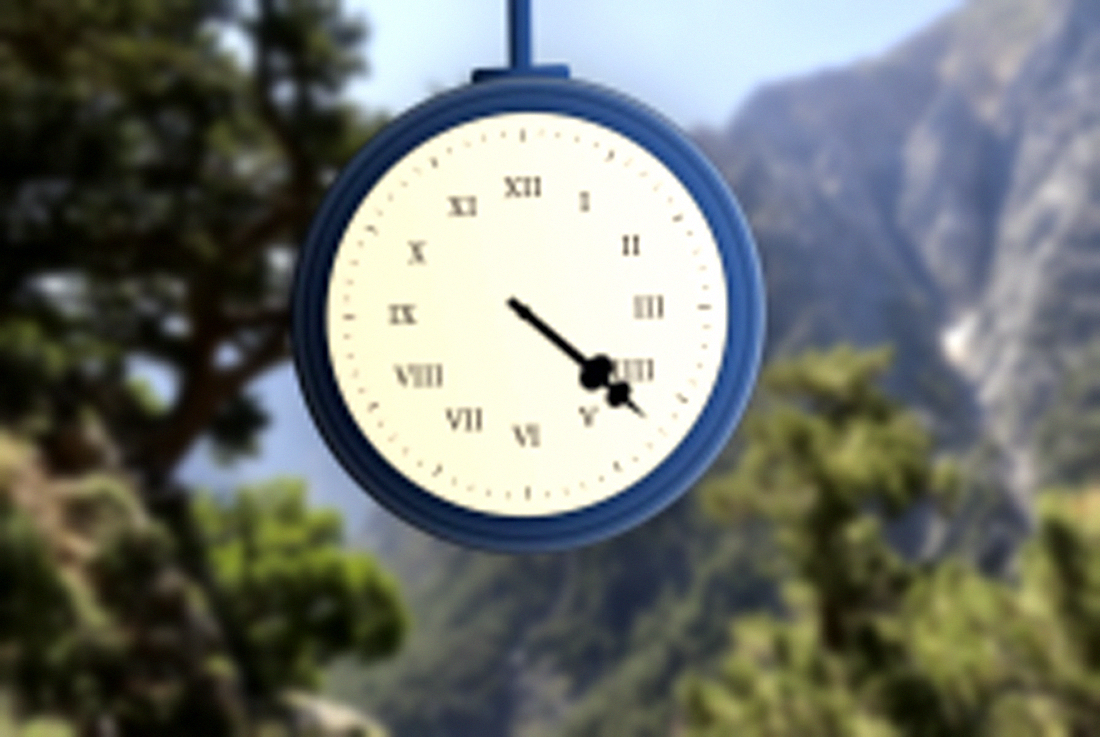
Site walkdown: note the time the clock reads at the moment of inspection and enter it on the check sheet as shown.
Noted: 4:22
